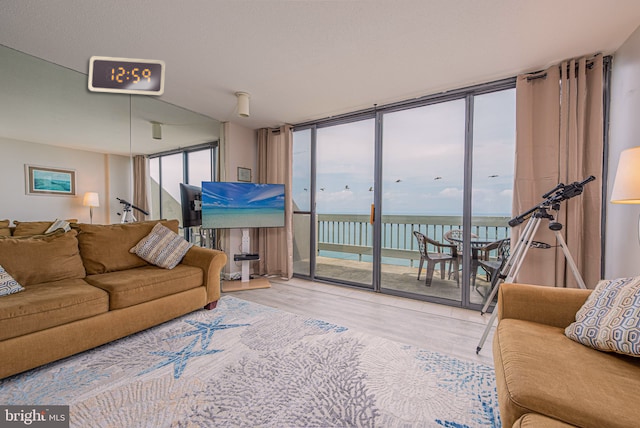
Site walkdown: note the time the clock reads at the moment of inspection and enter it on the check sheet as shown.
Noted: 12:59
